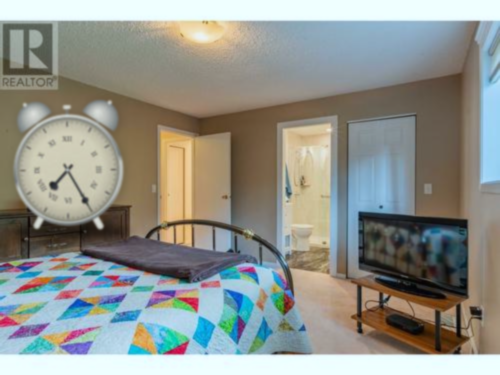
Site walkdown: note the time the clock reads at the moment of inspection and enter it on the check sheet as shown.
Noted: 7:25
